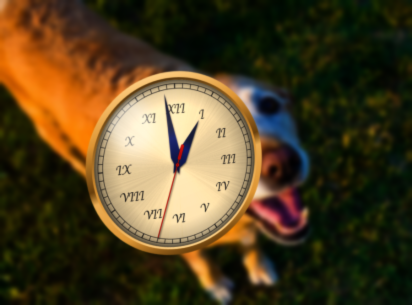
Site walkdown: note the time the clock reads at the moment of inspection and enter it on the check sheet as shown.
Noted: 12:58:33
